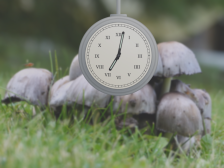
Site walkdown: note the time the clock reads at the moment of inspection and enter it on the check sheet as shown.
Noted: 7:02
